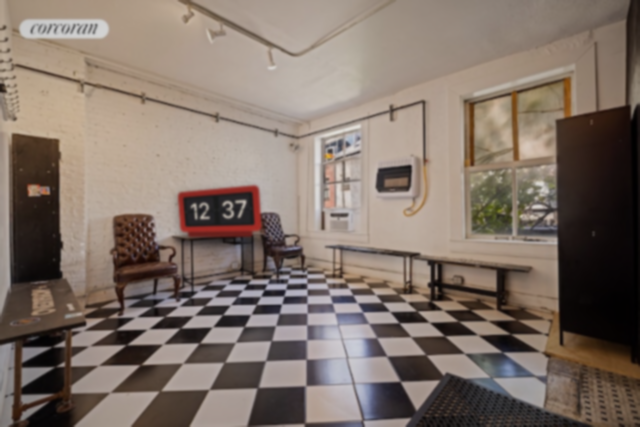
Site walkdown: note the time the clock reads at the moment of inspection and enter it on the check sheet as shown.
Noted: 12:37
